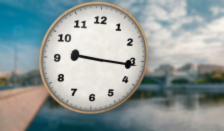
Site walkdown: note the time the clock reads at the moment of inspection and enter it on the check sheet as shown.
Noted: 9:16
